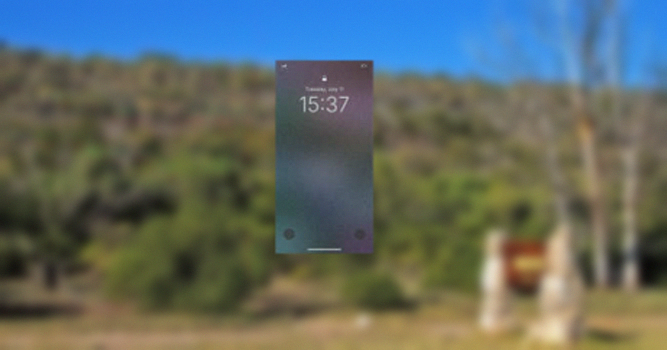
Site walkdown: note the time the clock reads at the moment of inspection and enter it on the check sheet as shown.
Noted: 15:37
